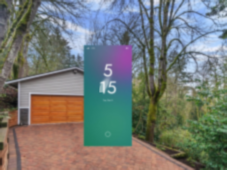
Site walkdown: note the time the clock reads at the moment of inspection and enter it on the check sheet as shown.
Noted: 5:15
